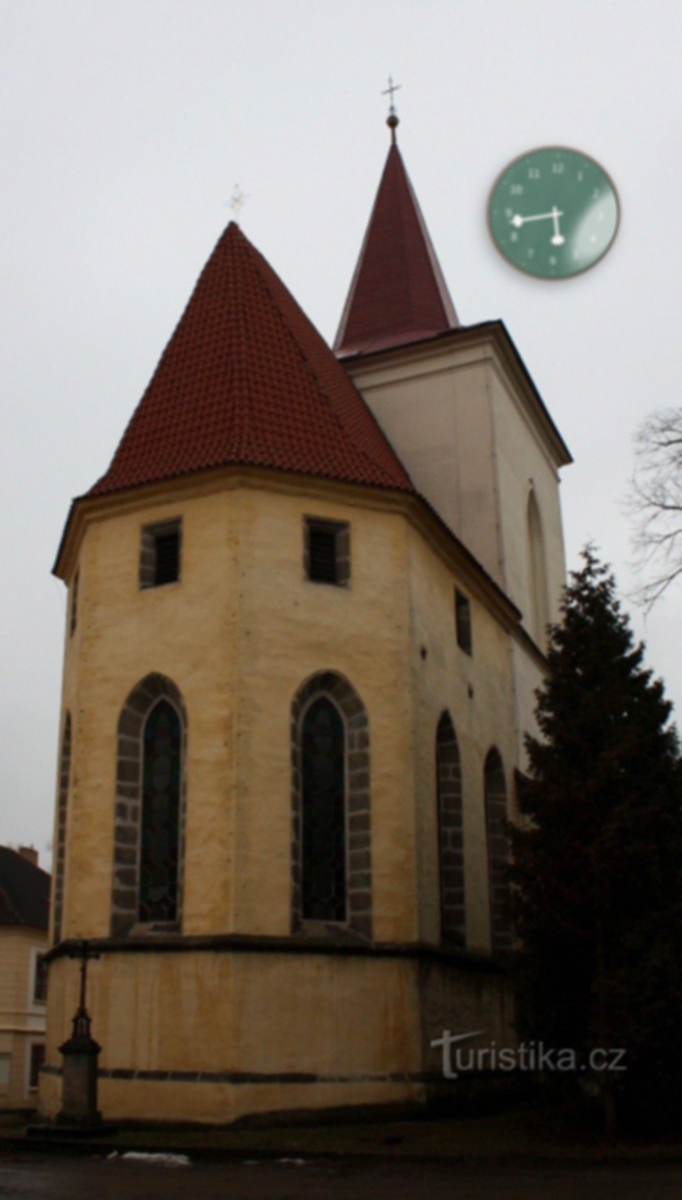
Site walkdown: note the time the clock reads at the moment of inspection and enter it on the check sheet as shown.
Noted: 5:43
